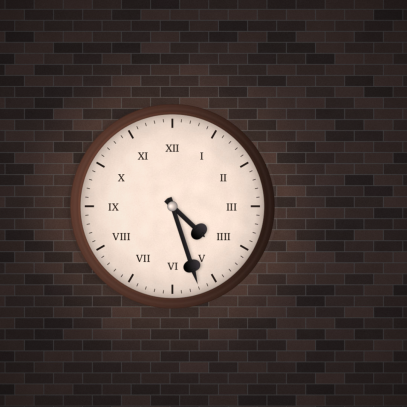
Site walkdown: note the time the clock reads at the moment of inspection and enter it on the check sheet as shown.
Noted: 4:27
